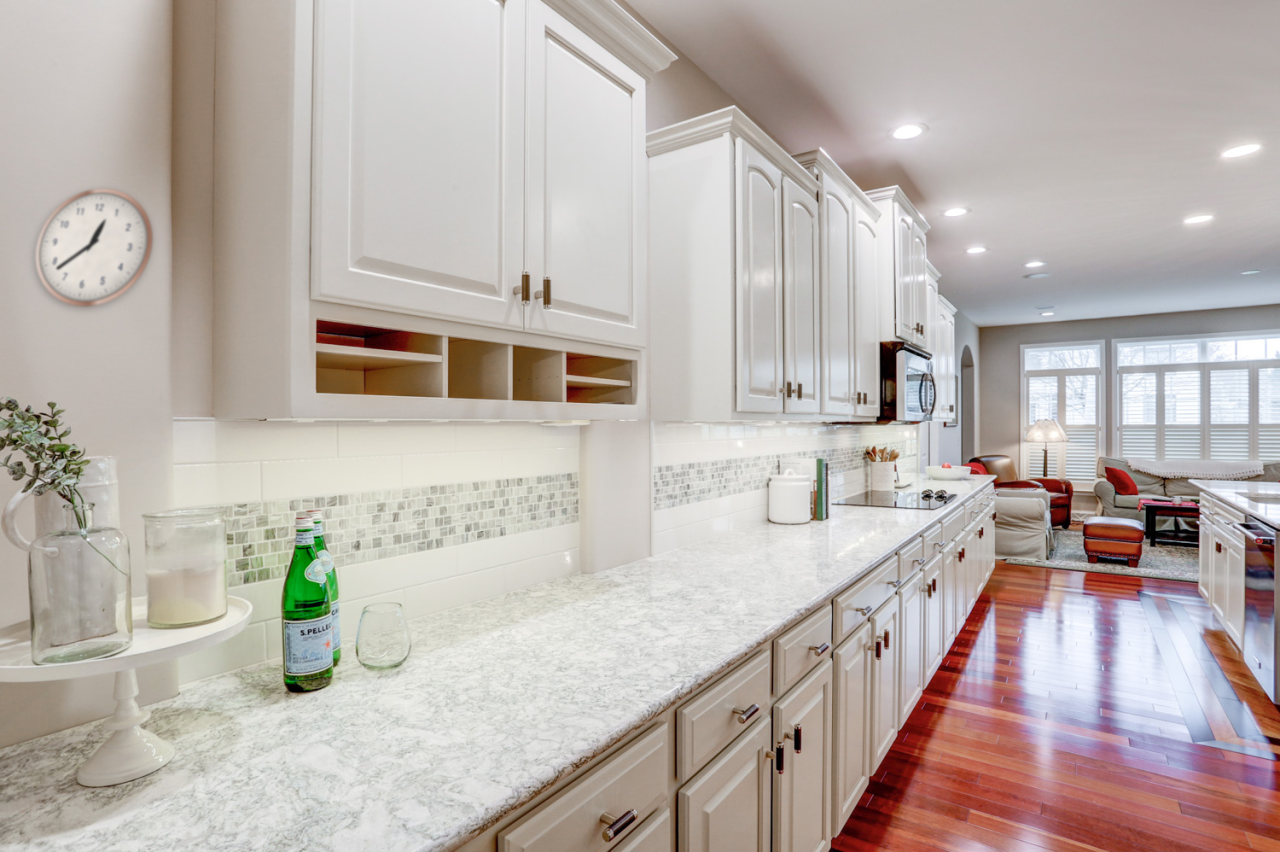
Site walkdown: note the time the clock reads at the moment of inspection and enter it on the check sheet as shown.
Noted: 12:38
